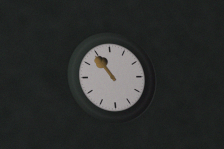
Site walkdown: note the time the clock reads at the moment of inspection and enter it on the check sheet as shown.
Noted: 10:54
